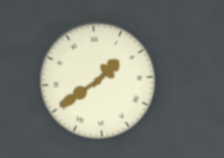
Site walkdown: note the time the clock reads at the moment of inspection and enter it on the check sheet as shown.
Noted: 1:40
